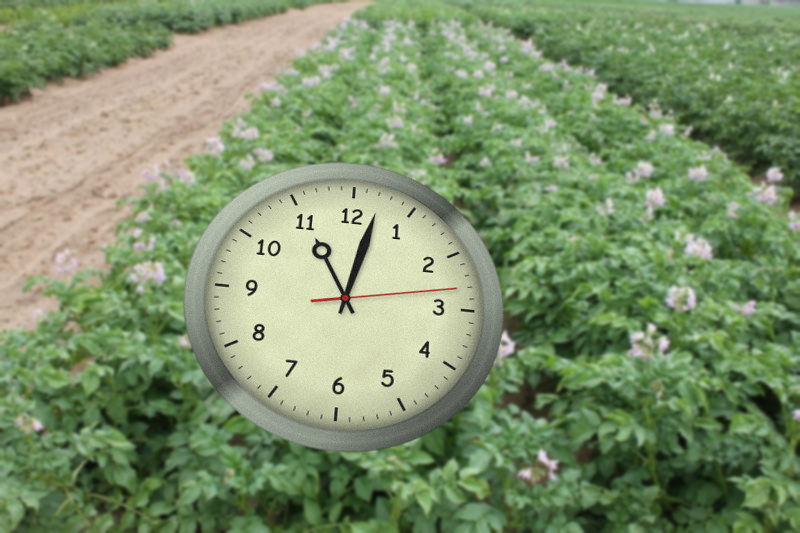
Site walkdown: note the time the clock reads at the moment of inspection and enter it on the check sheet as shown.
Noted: 11:02:13
